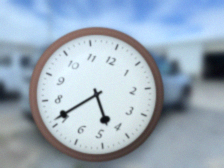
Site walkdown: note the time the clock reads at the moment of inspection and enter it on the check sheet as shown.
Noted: 4:36
